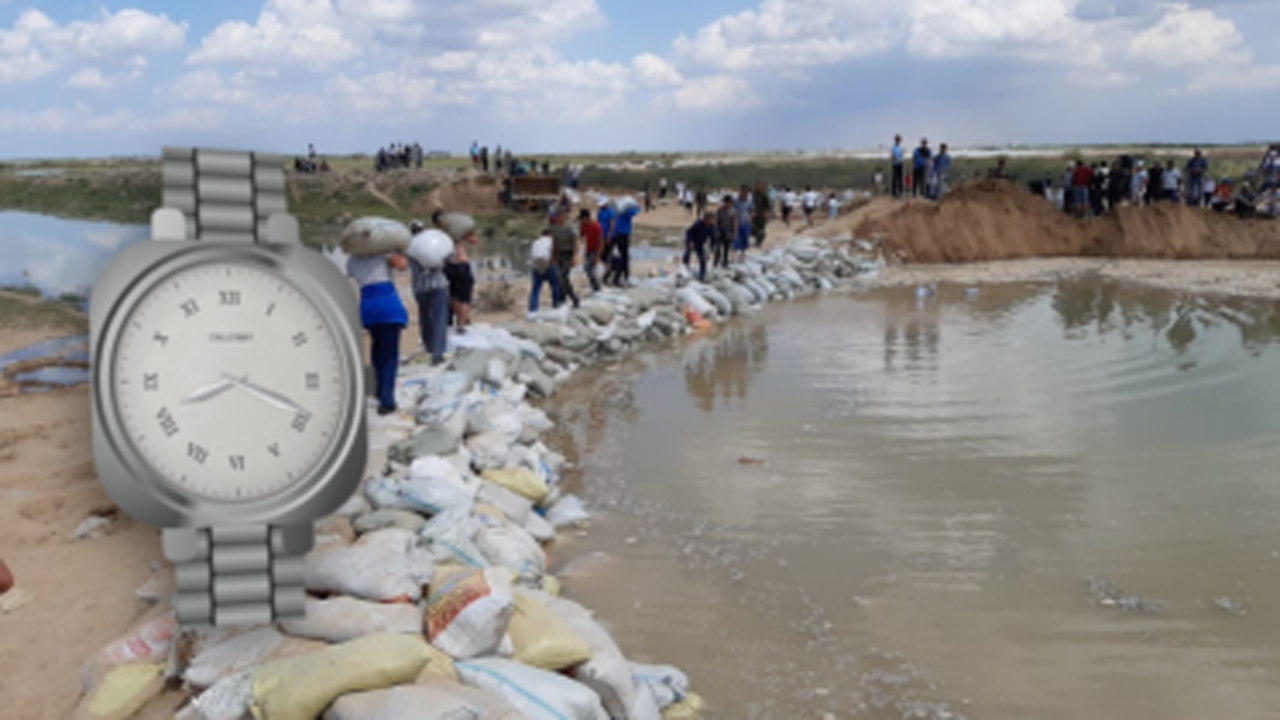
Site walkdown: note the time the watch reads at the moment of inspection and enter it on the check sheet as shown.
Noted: 8:19
